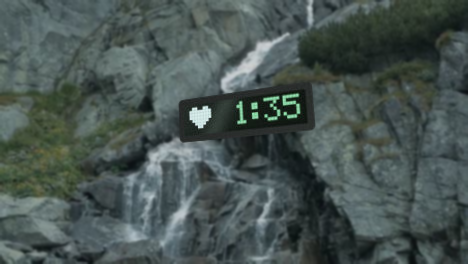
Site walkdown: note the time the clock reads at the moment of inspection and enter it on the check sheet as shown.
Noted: 1:35
